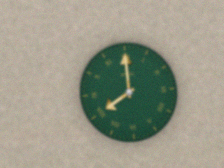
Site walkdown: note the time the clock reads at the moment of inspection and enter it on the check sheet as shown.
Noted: 8:00
